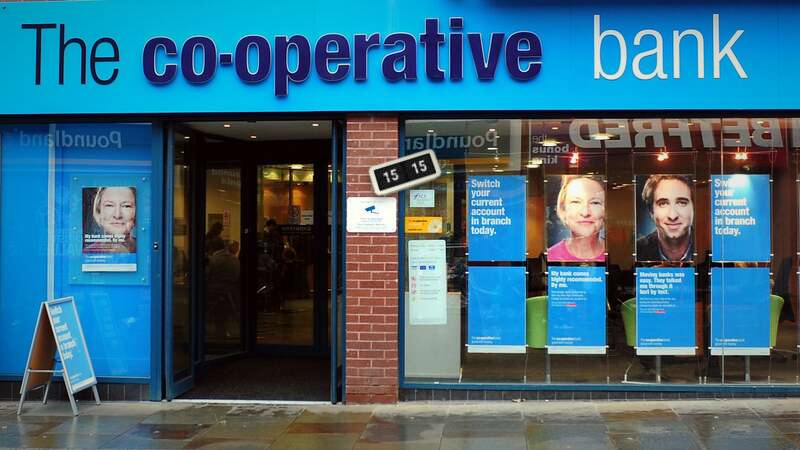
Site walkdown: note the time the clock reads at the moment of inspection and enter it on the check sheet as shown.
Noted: 15:15
